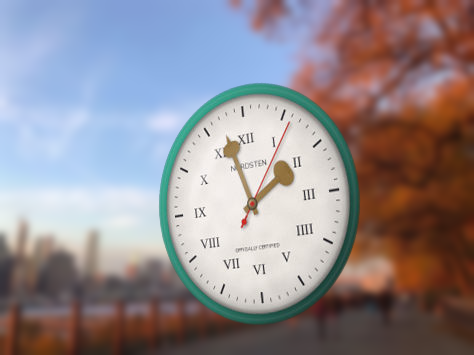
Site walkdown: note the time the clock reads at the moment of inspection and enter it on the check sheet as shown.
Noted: 1:57:06
